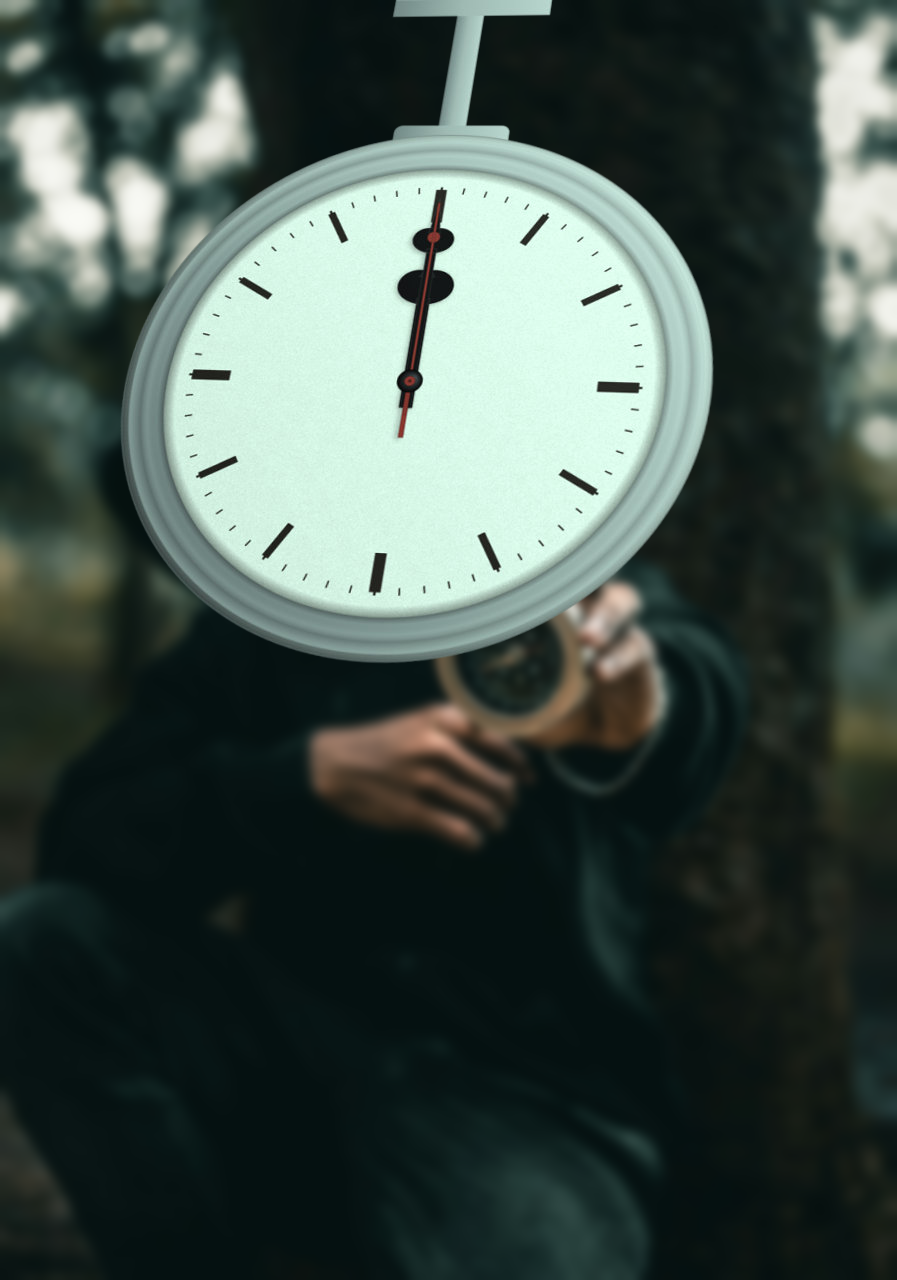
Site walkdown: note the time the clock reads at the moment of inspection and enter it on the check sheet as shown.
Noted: 12:00:00
